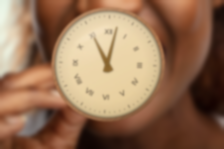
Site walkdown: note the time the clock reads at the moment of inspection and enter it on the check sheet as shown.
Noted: 11:02
